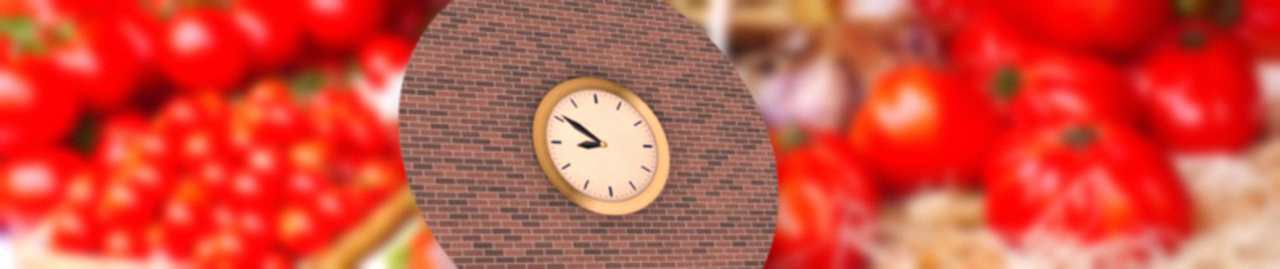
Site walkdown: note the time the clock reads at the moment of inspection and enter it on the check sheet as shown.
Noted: 8:51
